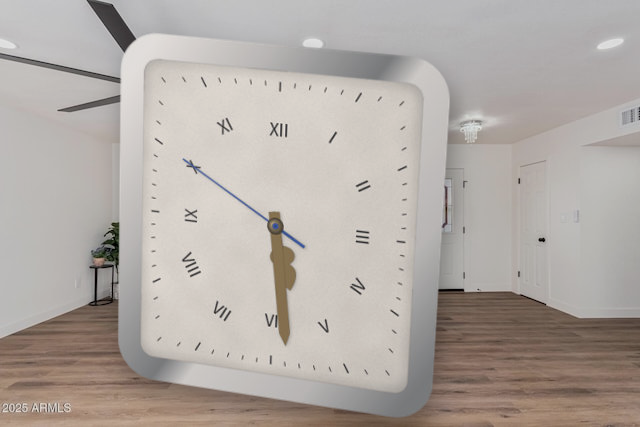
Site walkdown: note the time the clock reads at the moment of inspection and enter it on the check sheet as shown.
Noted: 5:28:50
